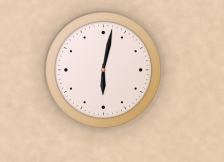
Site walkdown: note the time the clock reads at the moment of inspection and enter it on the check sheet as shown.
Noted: 6:02
